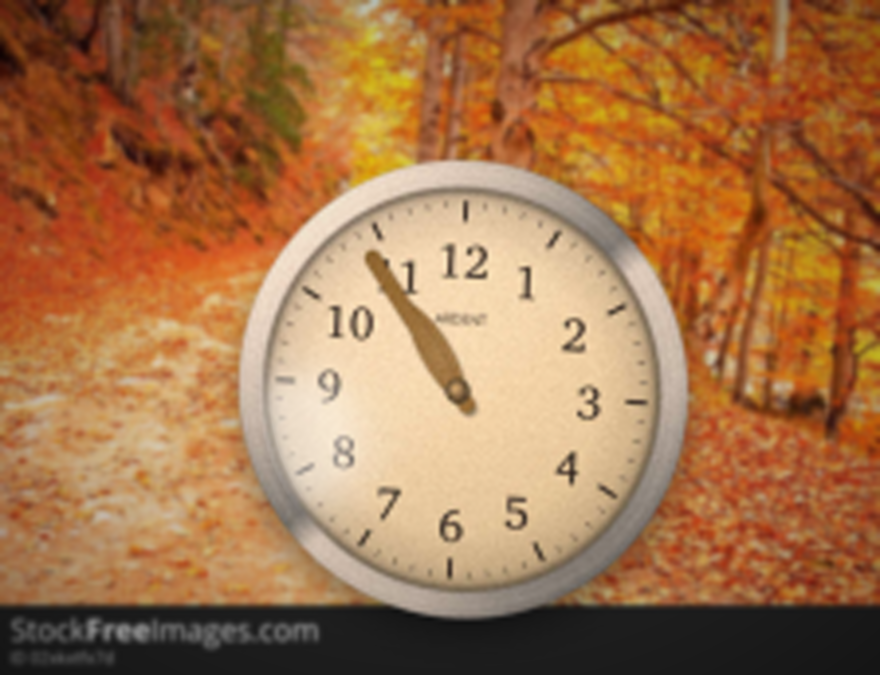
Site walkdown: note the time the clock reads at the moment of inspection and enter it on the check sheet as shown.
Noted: 10:54
